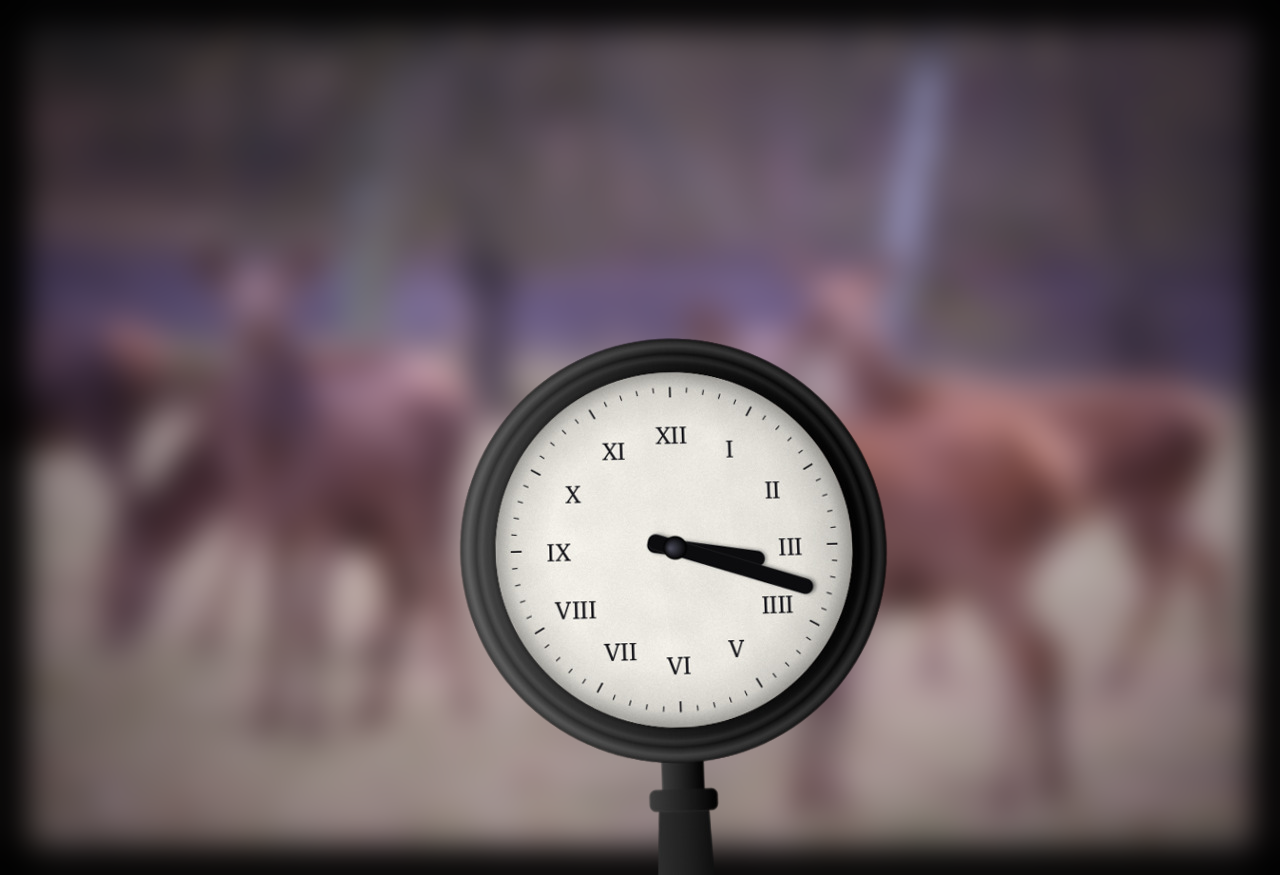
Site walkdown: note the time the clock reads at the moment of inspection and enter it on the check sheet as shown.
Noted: 3:18
